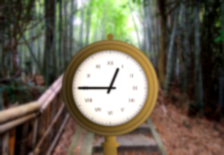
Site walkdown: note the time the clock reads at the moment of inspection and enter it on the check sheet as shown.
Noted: 12:45
